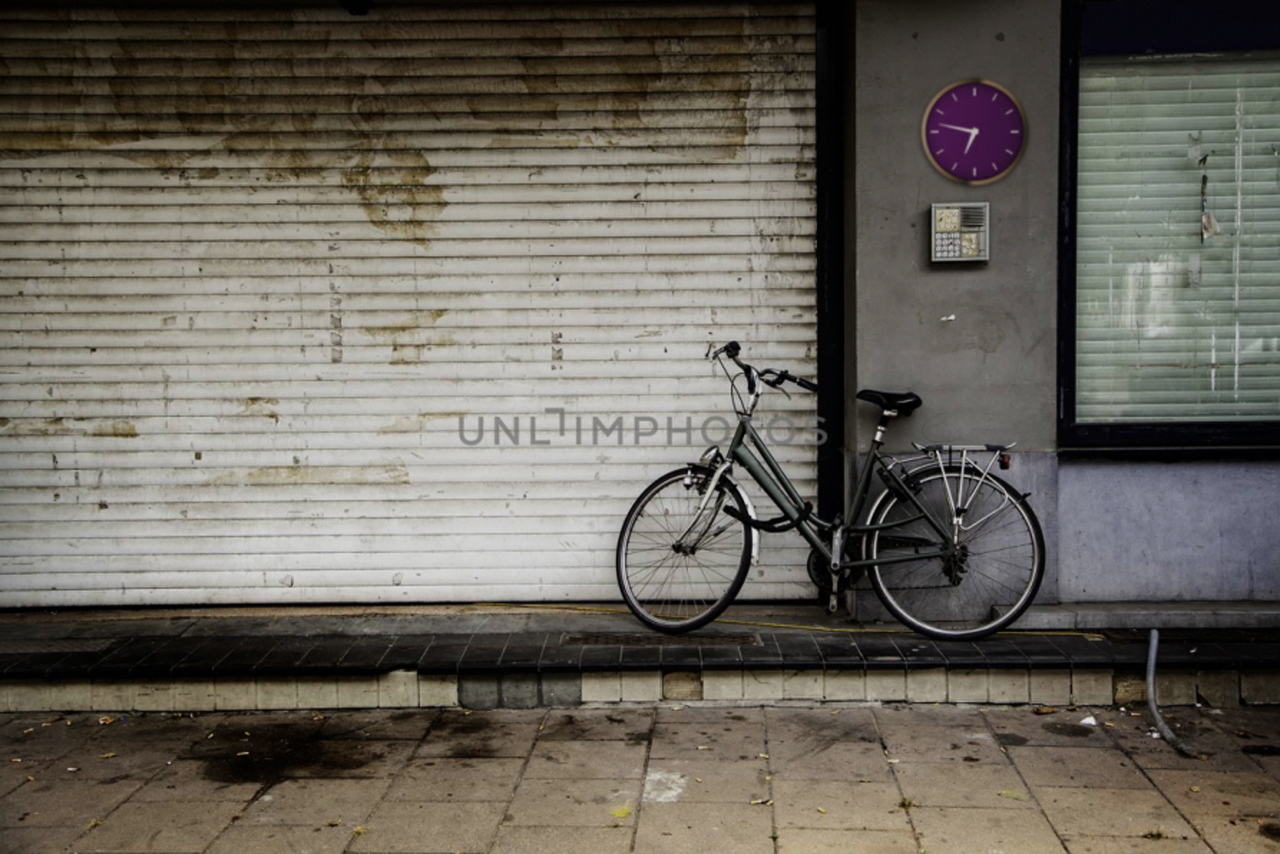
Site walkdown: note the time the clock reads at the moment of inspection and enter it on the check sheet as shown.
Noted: 6:47
